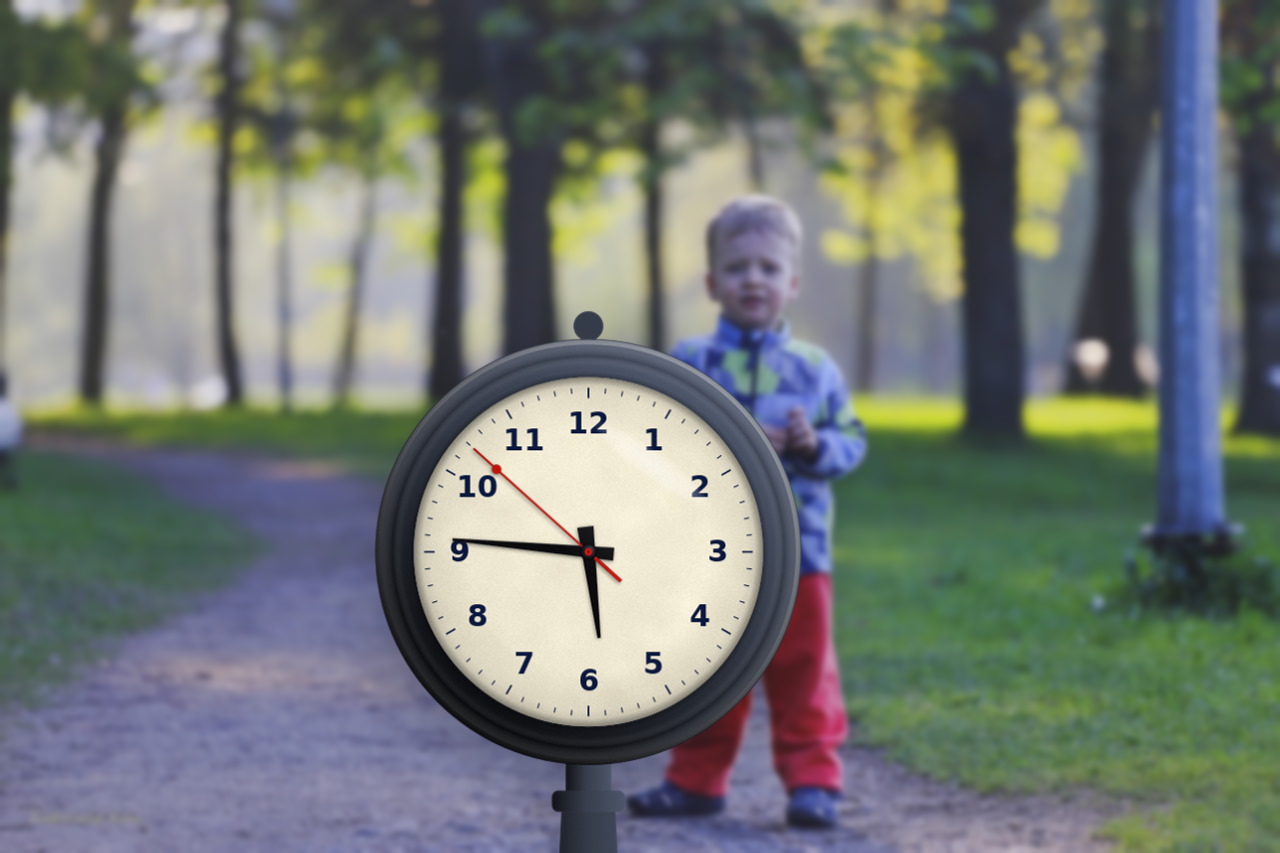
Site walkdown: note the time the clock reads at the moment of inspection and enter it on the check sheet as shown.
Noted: 5:45:52
